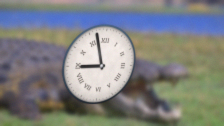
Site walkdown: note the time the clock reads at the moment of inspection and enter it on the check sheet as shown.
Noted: 8:57
